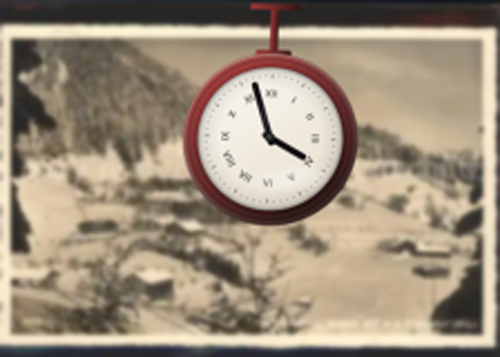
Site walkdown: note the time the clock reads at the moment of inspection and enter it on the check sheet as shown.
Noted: 3:57
